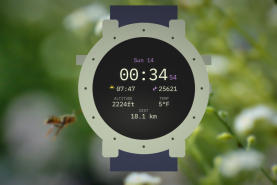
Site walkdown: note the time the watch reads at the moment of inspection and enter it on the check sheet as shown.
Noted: 0:34
